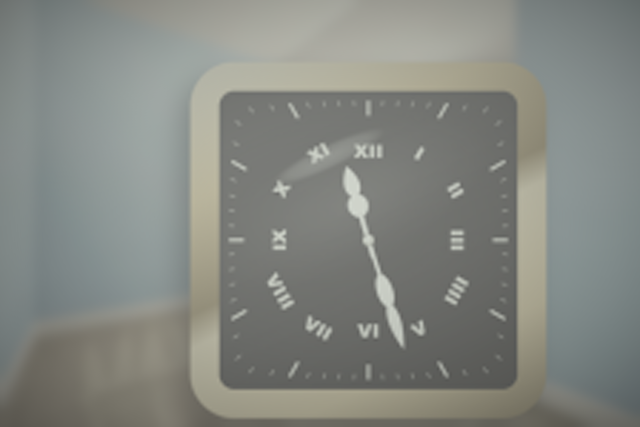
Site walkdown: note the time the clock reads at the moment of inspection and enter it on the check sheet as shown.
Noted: 11:27
